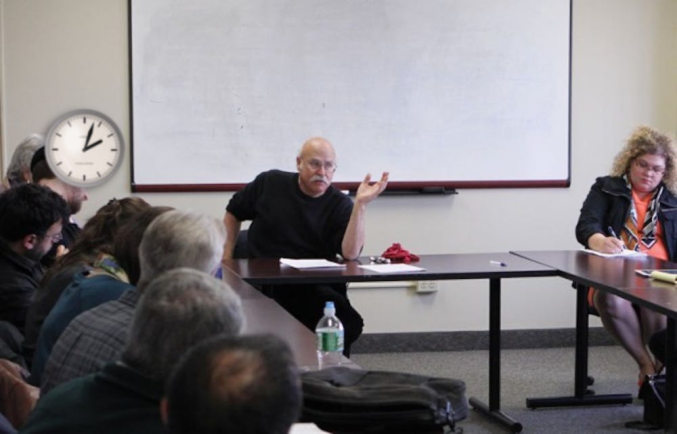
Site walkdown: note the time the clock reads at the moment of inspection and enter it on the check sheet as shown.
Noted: 2:03
